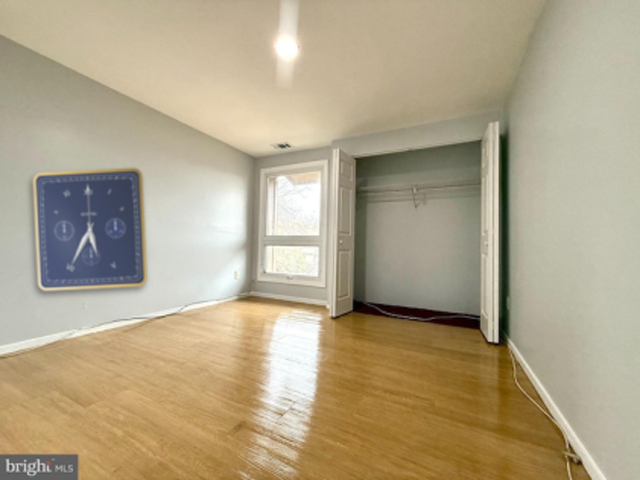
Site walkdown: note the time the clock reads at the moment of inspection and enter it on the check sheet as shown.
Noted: 5:35
